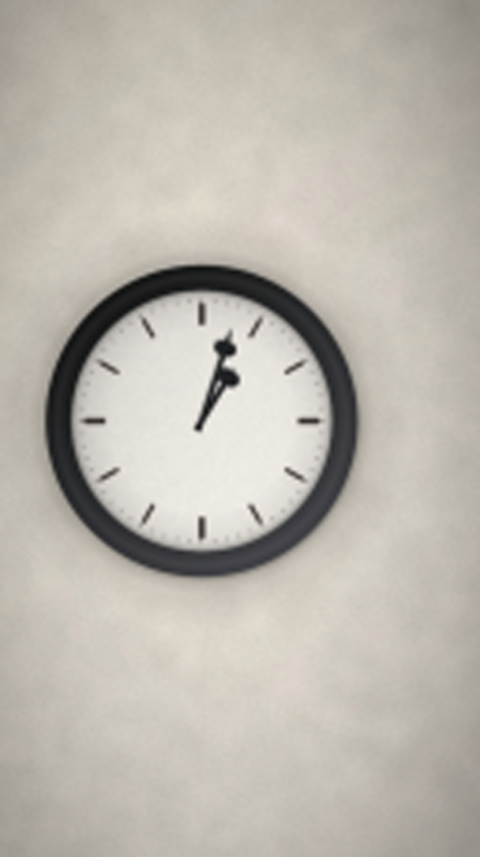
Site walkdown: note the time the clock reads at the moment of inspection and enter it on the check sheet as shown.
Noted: 1:03
